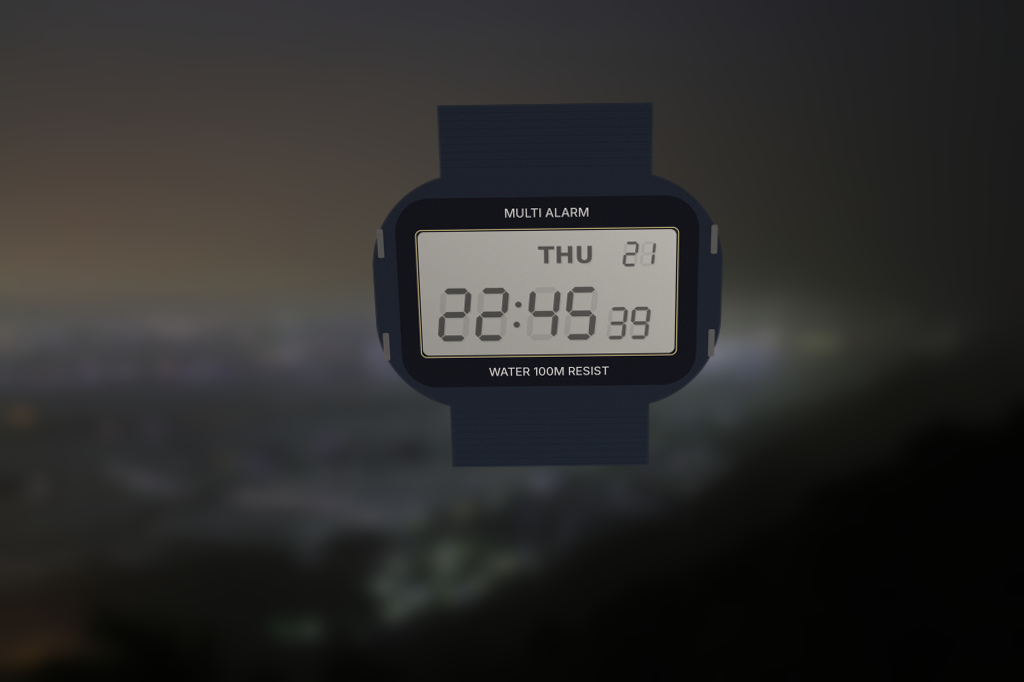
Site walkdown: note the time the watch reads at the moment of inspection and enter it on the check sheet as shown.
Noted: 22:45:39
